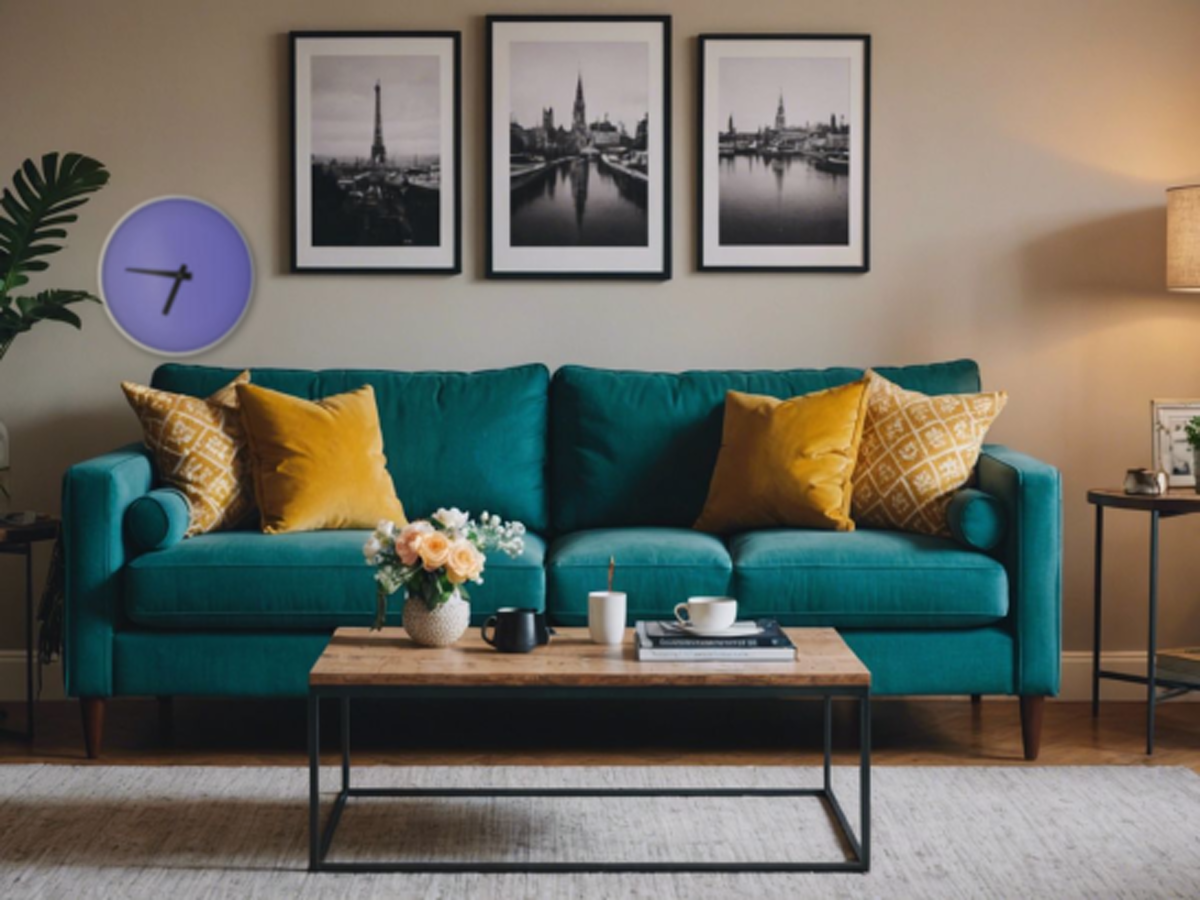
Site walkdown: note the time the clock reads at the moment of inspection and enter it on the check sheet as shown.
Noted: 6:46
